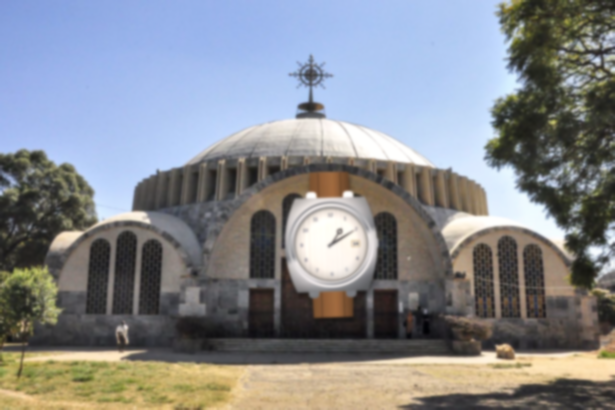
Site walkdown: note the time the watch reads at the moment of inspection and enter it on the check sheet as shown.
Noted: 1:10
